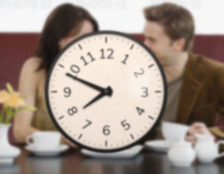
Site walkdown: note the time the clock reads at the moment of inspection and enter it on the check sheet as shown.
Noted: 7:49
